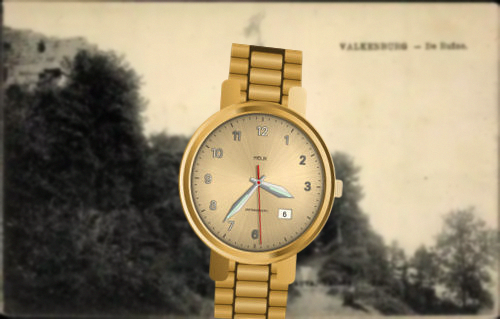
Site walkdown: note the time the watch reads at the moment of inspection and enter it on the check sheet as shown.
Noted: 3:36:29
